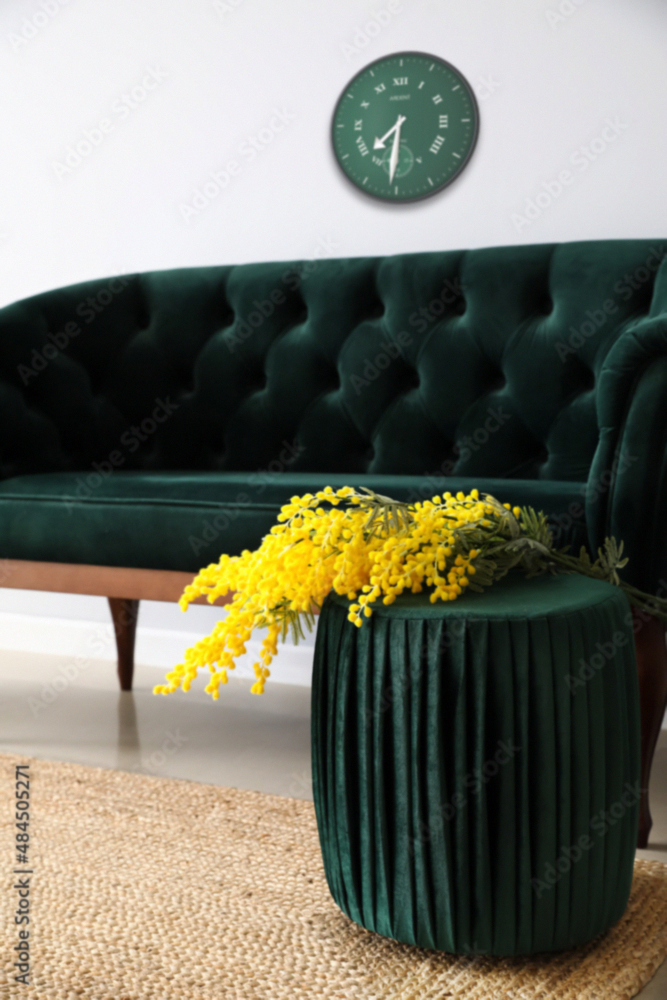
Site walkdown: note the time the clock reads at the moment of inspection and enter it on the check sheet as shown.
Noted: 7:31
